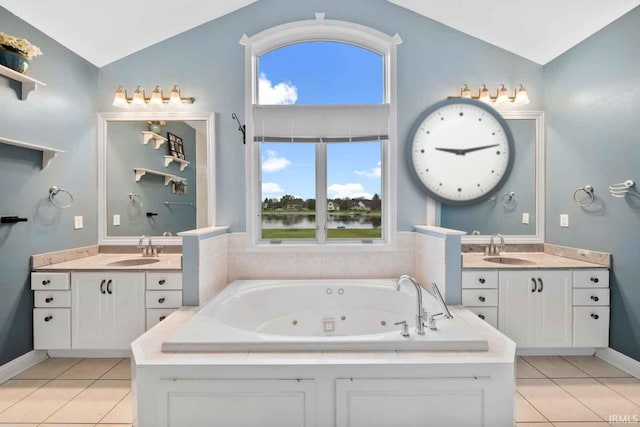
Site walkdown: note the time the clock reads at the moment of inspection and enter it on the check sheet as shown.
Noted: 9:13
